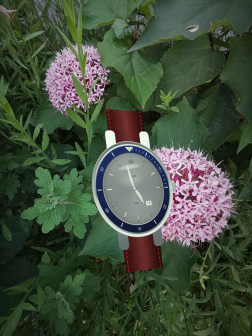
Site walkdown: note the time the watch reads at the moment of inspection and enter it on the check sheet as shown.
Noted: 4:58
